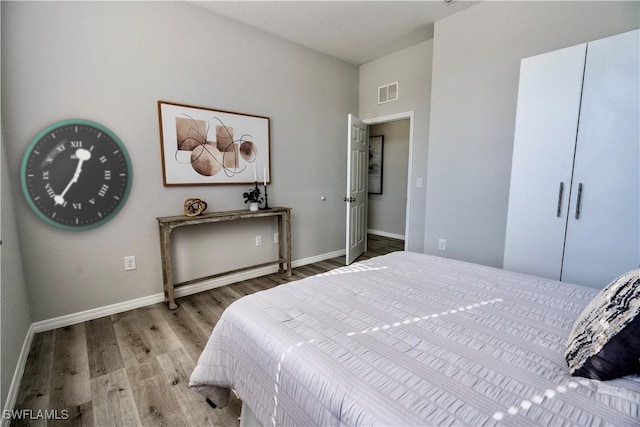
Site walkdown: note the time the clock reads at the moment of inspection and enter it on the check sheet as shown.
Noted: 12:36
